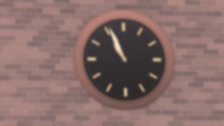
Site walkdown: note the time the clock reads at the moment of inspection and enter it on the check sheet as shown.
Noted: 10:56
